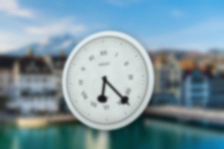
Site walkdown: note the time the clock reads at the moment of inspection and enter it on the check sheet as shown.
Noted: 6:23
